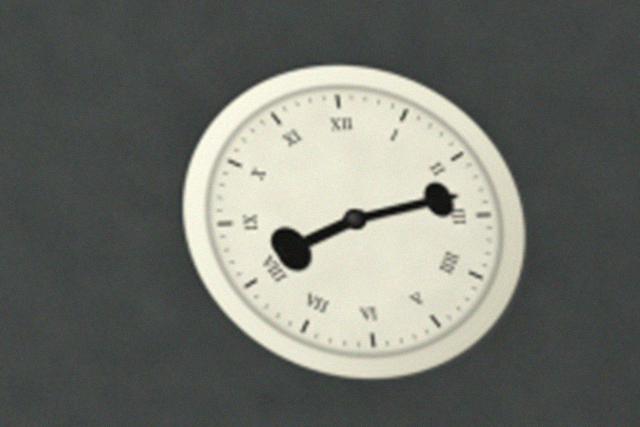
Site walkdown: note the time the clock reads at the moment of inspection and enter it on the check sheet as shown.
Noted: 8:13
